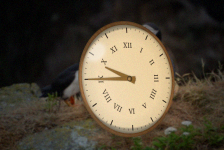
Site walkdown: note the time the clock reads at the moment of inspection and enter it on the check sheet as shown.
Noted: 9:45
